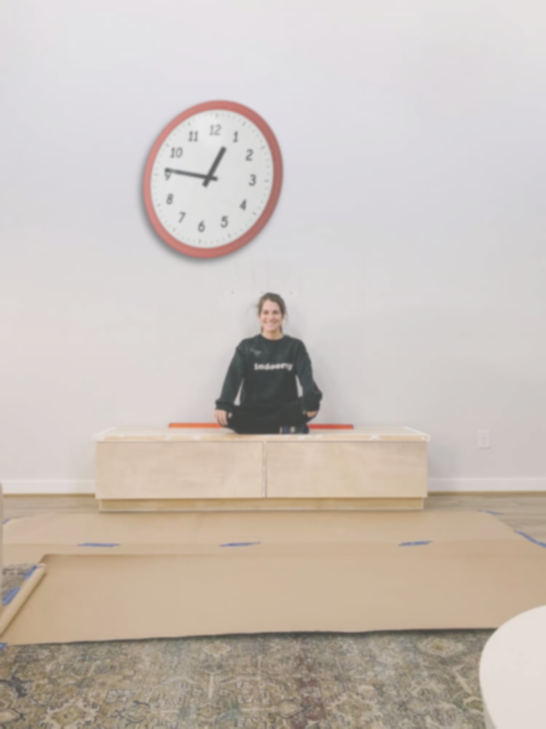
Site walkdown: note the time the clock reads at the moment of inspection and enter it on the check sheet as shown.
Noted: 12:46
